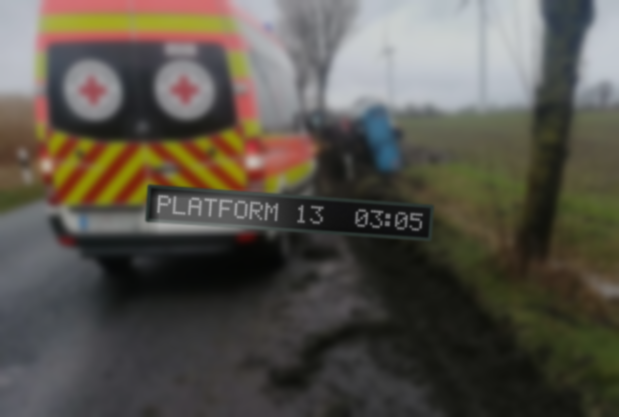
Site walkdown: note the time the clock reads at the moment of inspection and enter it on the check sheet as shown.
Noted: 3:05
